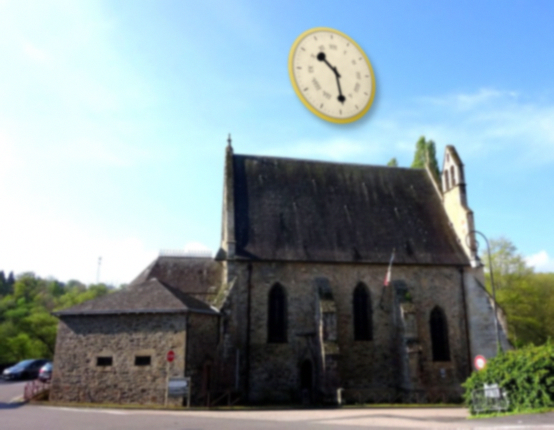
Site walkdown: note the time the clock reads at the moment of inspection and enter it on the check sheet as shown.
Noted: 10:29
